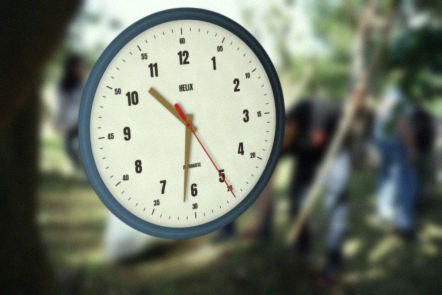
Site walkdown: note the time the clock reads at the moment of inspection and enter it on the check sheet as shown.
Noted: 10:31:25
